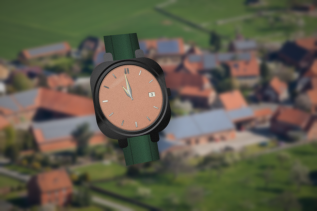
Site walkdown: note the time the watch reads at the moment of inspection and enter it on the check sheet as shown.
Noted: 10:59
